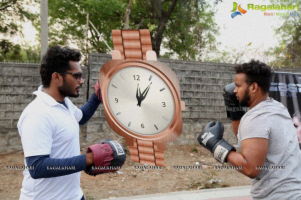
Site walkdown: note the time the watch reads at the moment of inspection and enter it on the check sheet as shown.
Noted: 12:06
